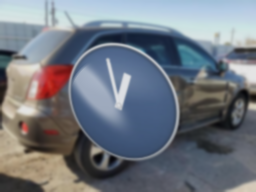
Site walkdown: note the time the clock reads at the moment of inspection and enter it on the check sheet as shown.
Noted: 1:00
